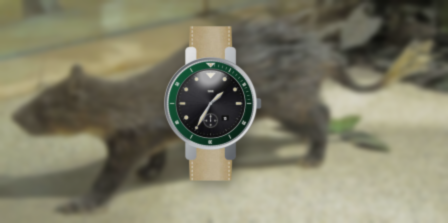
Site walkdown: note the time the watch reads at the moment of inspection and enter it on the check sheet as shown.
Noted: 1:35
